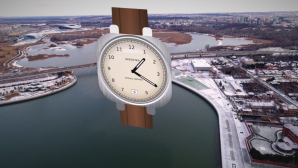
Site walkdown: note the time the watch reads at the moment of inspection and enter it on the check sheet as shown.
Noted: 1:20
